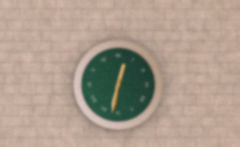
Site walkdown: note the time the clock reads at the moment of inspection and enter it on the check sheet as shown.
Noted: 12:32
